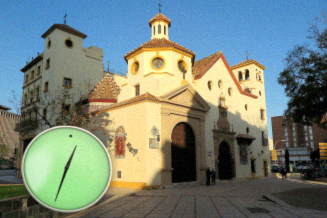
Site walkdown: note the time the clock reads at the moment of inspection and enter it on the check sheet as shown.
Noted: 12:32
